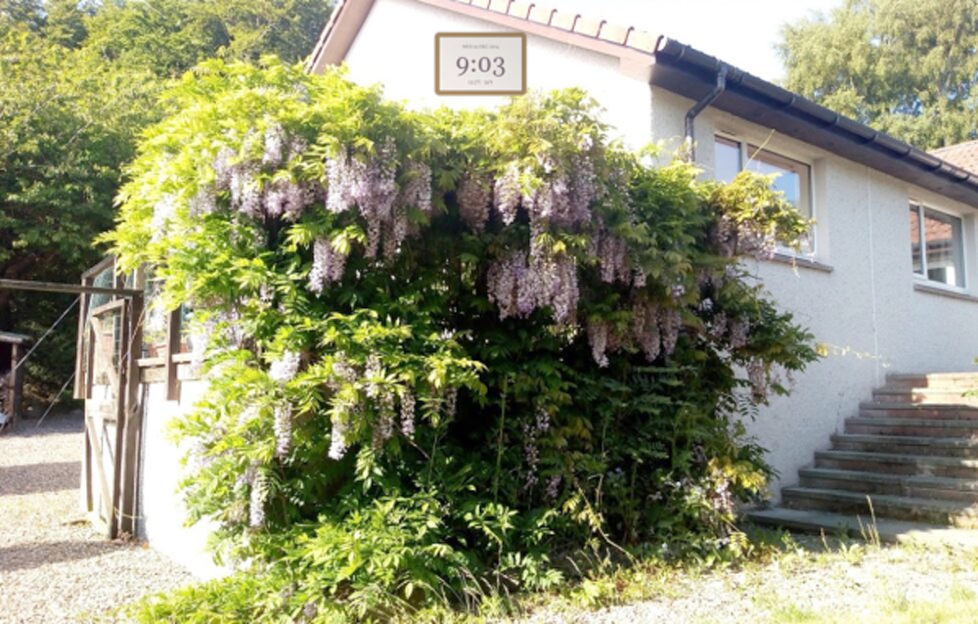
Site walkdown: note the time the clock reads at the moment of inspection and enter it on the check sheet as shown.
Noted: 9:03
